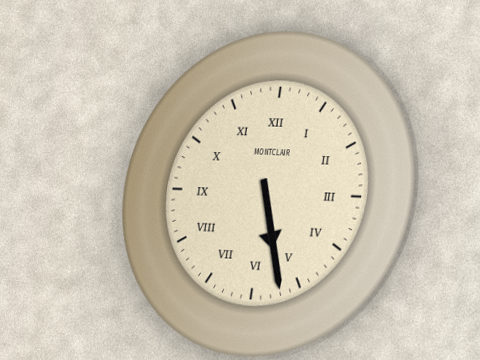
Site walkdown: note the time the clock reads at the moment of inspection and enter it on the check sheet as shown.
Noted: 5:27
